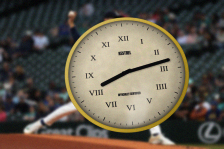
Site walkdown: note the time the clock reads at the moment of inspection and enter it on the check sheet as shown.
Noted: 8:13
